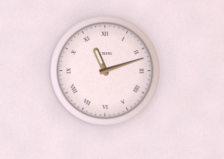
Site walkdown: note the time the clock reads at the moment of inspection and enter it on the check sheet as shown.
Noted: 11:12
